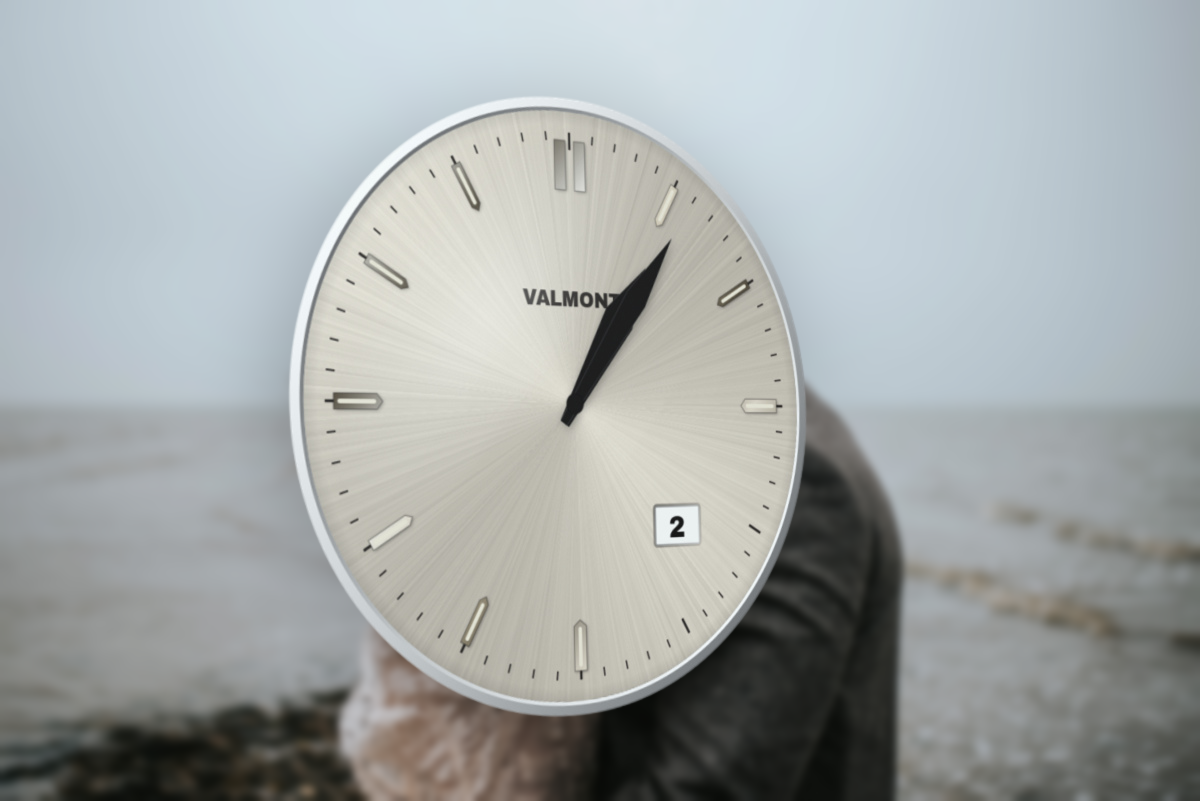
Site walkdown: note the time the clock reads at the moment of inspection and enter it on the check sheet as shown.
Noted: 1:06
